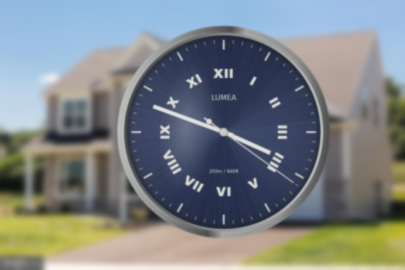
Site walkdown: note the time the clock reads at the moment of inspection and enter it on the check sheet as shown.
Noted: 3:48:21
